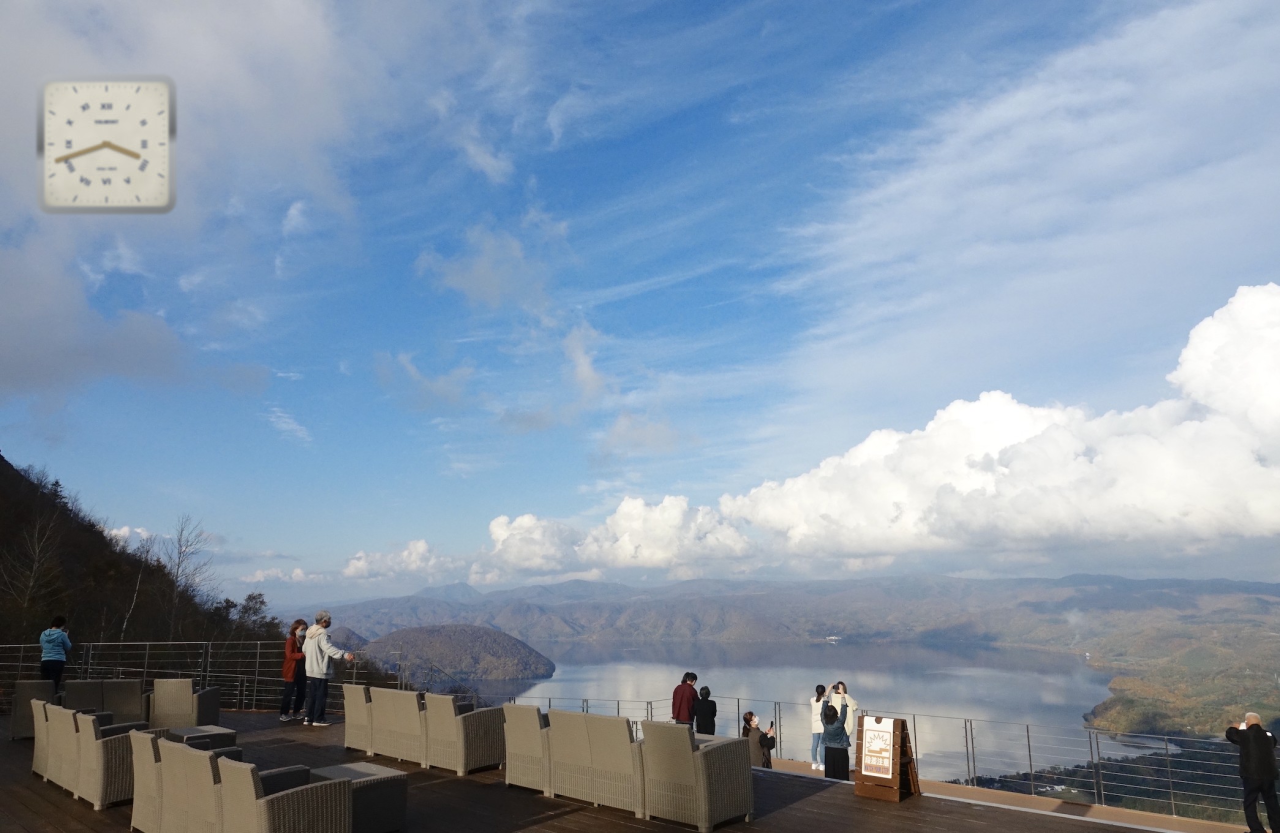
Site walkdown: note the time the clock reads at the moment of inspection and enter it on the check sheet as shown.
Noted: 3:42
